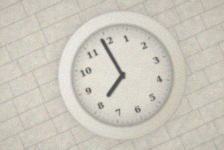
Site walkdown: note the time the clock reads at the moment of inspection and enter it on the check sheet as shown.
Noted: 7:59
